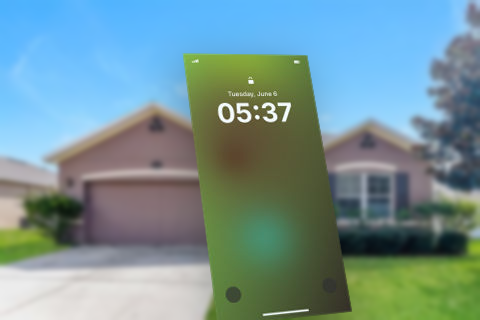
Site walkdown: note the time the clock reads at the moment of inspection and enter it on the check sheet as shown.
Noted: 5:37
